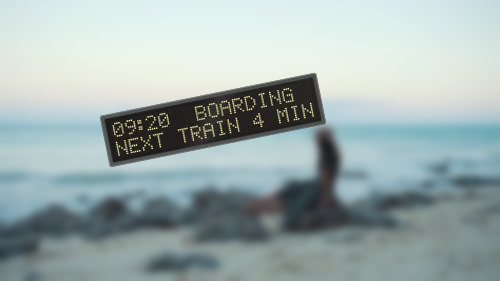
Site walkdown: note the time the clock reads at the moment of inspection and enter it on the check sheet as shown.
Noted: 9:20
